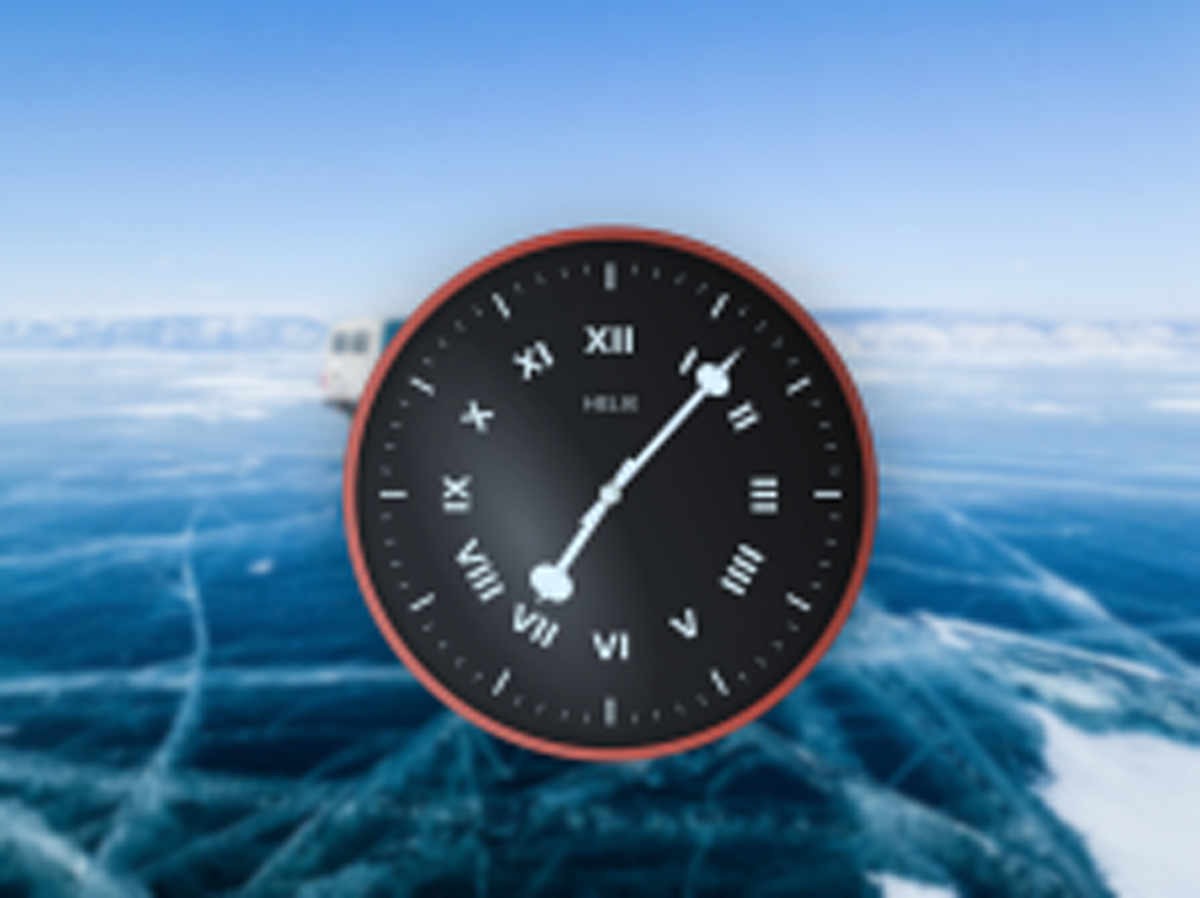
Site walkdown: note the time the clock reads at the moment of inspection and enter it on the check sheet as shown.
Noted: 7:07
